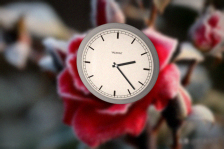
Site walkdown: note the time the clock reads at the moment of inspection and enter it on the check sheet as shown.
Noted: 2:23
